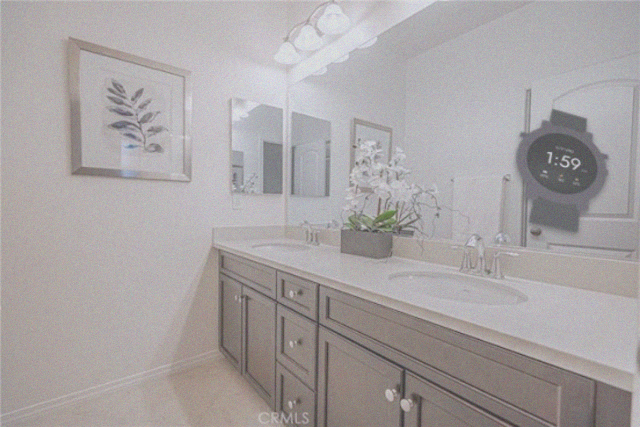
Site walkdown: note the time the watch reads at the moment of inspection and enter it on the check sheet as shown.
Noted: 1:59
